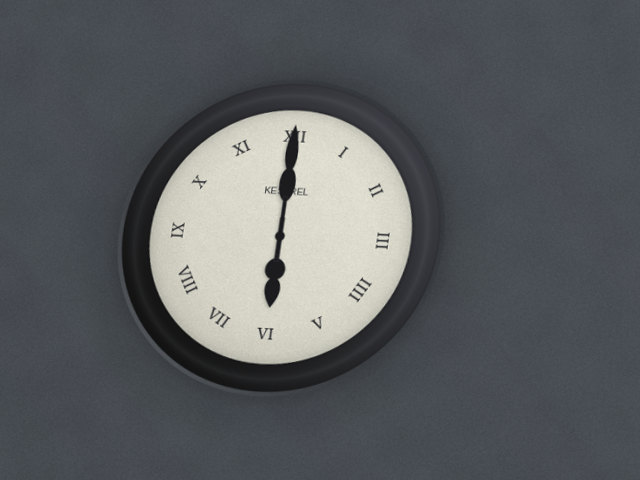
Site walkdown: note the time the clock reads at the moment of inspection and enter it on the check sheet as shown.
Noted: 6:00
